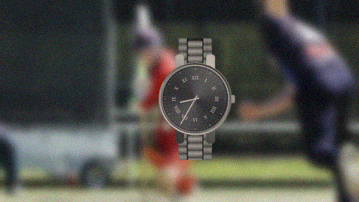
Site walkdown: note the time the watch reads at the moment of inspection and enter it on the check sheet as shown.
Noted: 8:35
